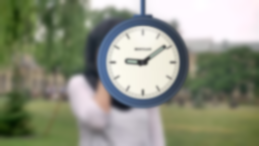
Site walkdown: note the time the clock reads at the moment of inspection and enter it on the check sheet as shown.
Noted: 9:09
